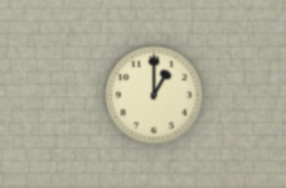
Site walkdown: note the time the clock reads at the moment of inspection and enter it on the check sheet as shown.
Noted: 1:00
